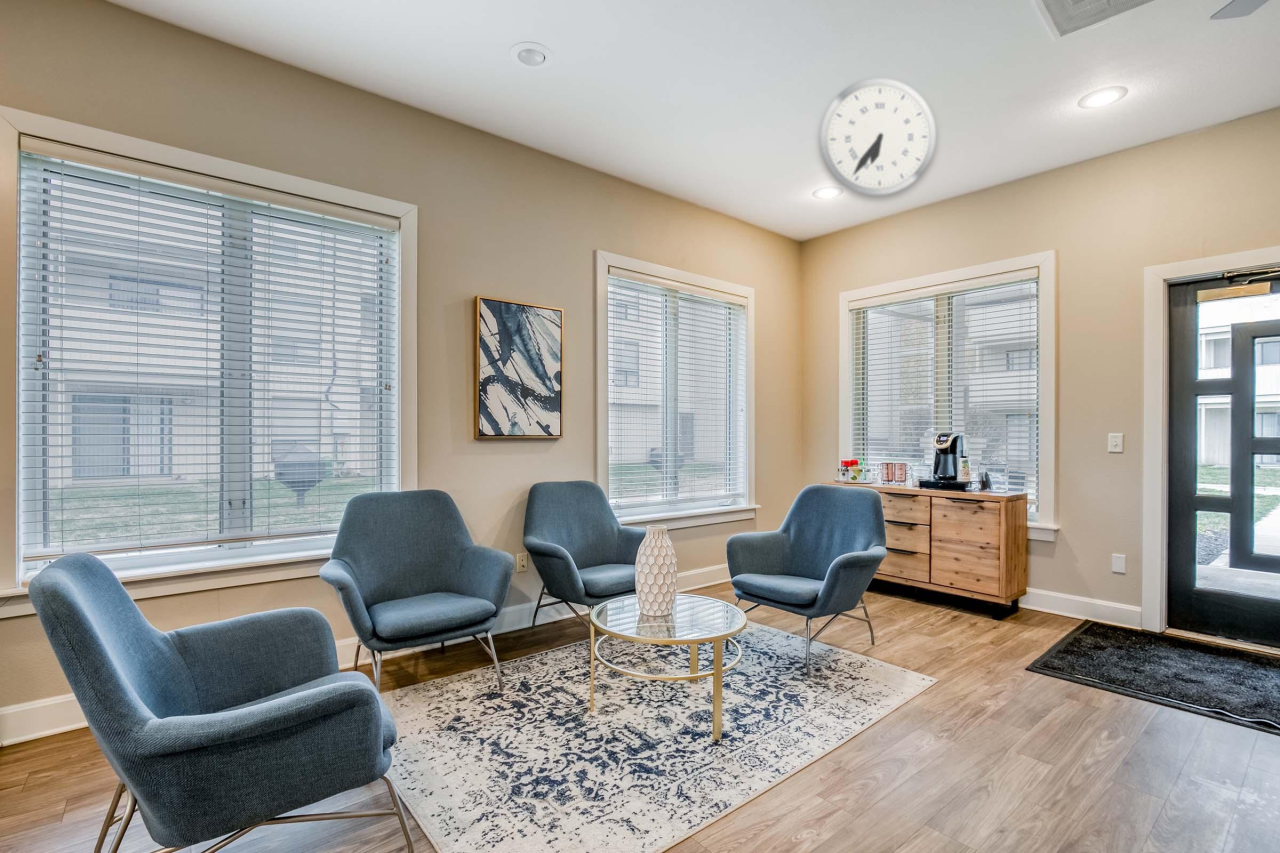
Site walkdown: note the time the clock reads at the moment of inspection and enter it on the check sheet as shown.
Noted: 6:36
